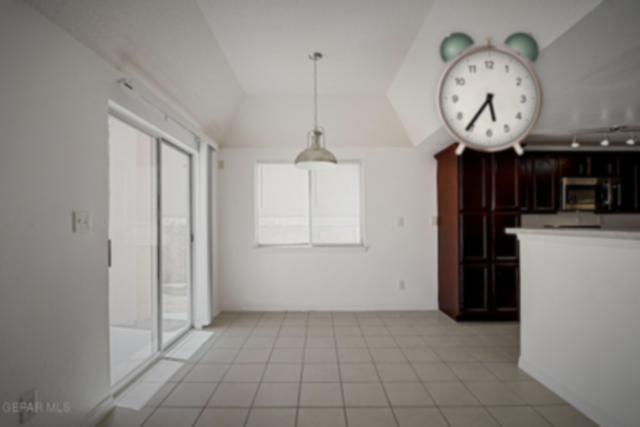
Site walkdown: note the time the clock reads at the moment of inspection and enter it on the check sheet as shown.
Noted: 5:36
